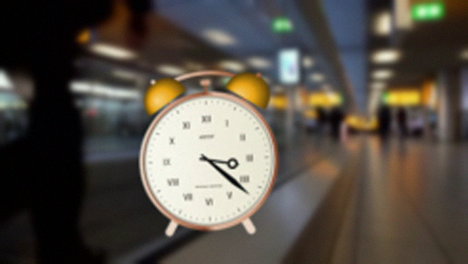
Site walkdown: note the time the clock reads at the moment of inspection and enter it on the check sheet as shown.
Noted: 3:22
